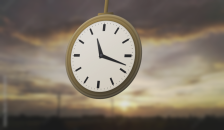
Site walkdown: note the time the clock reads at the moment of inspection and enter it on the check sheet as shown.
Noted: 11:18
